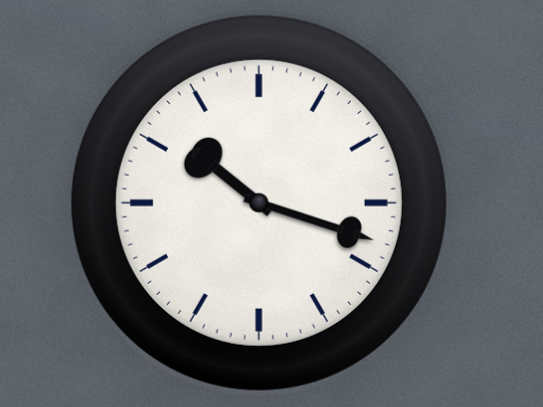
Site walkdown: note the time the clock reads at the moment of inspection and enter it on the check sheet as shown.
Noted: 10:18
